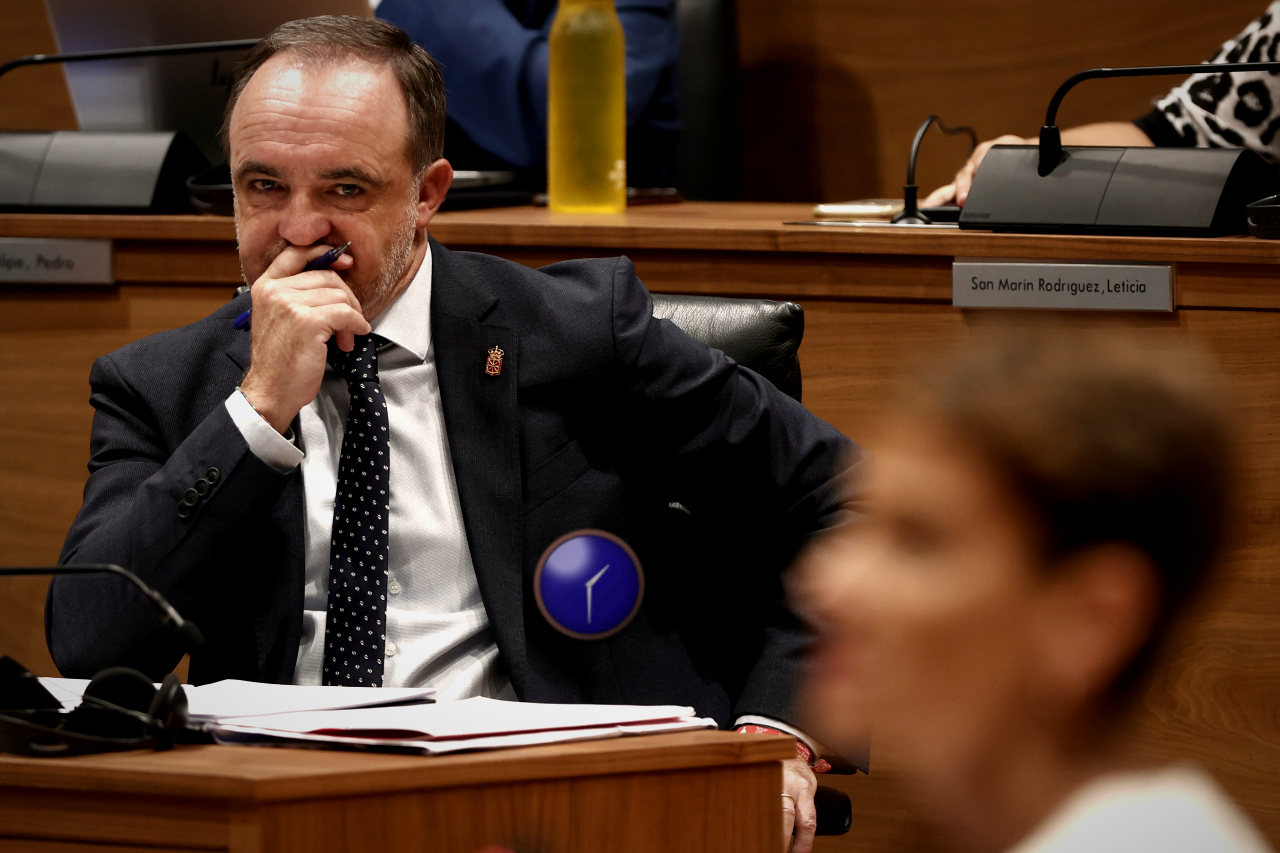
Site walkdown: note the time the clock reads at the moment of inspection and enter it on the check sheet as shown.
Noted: 1:30
